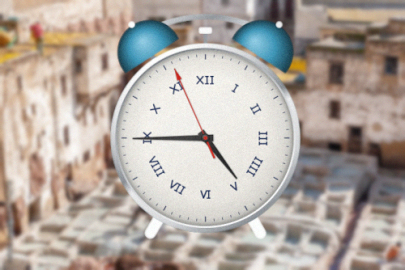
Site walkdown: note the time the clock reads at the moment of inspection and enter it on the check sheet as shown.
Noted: 4:44:56
